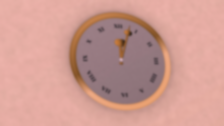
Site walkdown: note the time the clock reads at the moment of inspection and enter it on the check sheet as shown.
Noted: 12:03
